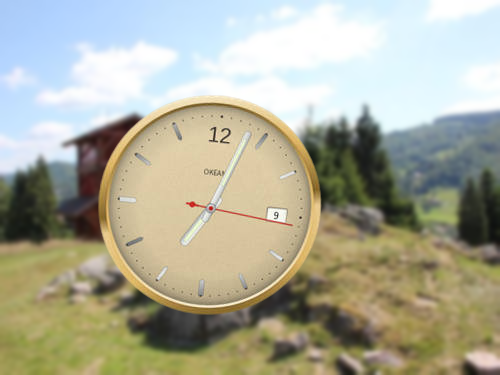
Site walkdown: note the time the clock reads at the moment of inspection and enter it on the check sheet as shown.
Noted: 7:03:16
